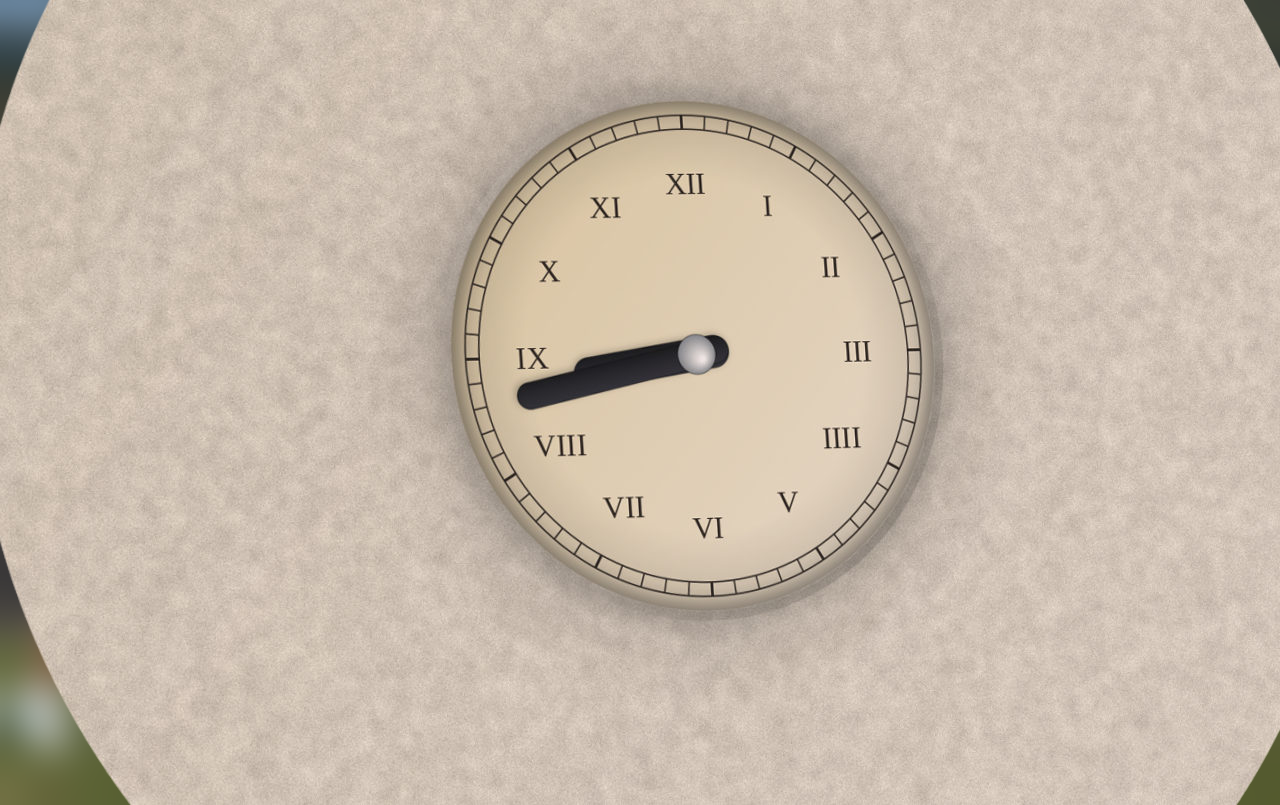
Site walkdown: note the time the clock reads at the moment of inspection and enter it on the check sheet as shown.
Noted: 8:43
